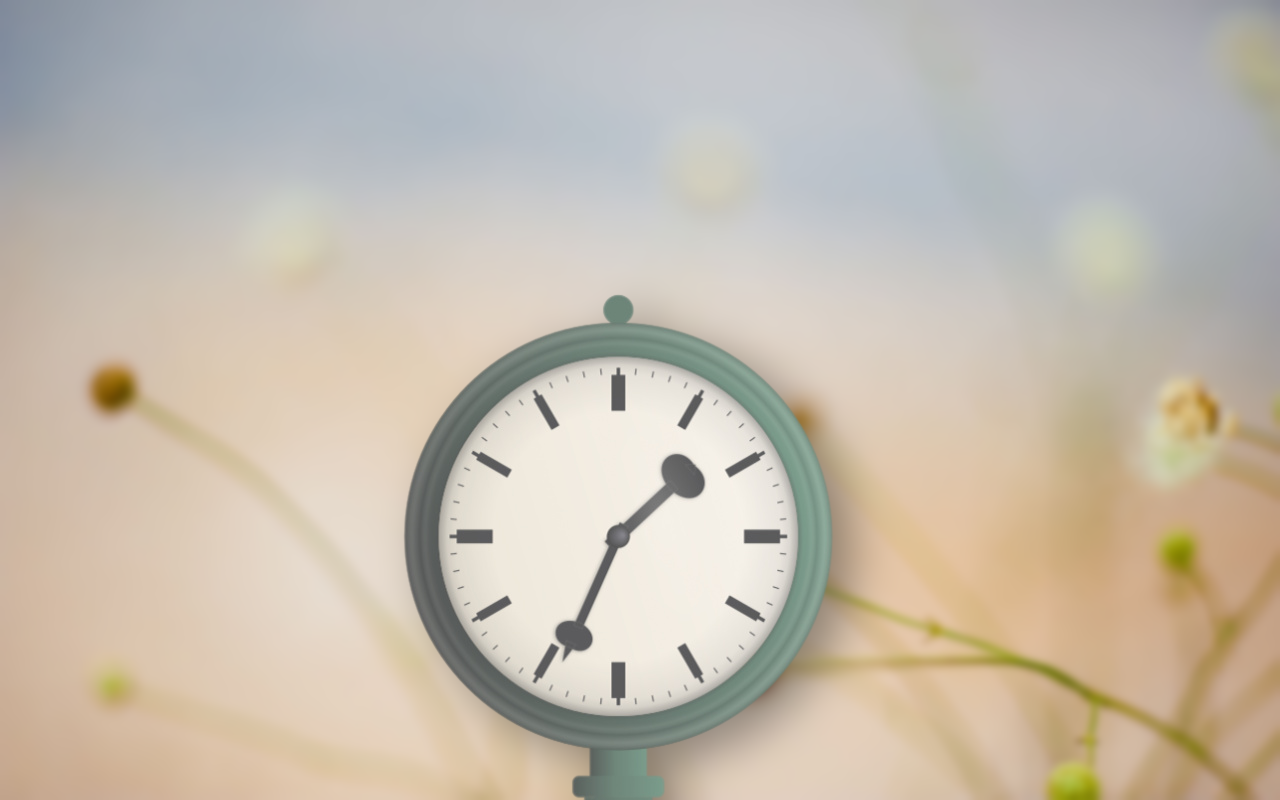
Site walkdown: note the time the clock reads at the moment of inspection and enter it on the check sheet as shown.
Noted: 1:34
